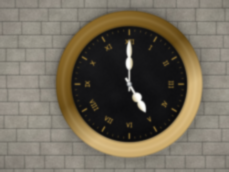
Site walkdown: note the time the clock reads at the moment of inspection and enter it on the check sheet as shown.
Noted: 5:00
